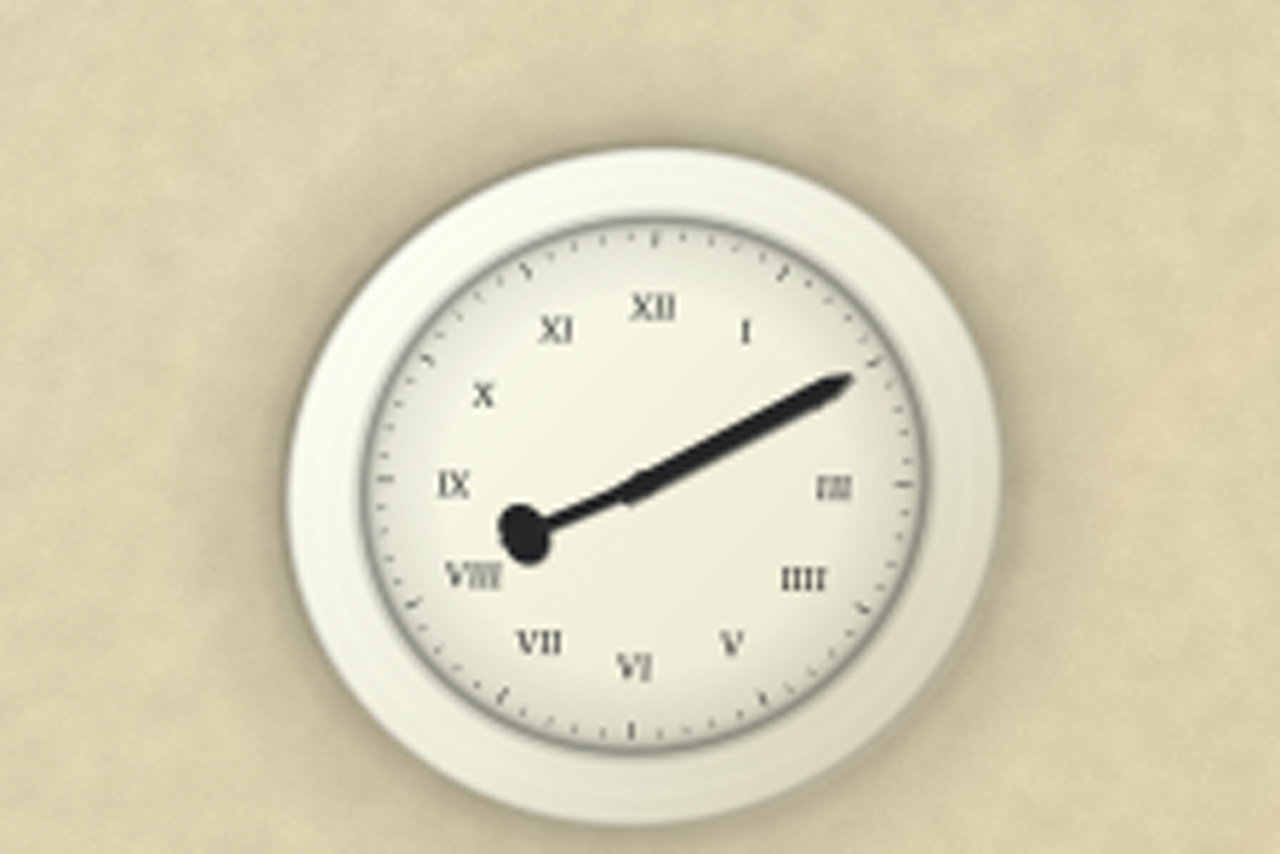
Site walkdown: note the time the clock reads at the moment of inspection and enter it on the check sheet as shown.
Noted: 8:10
